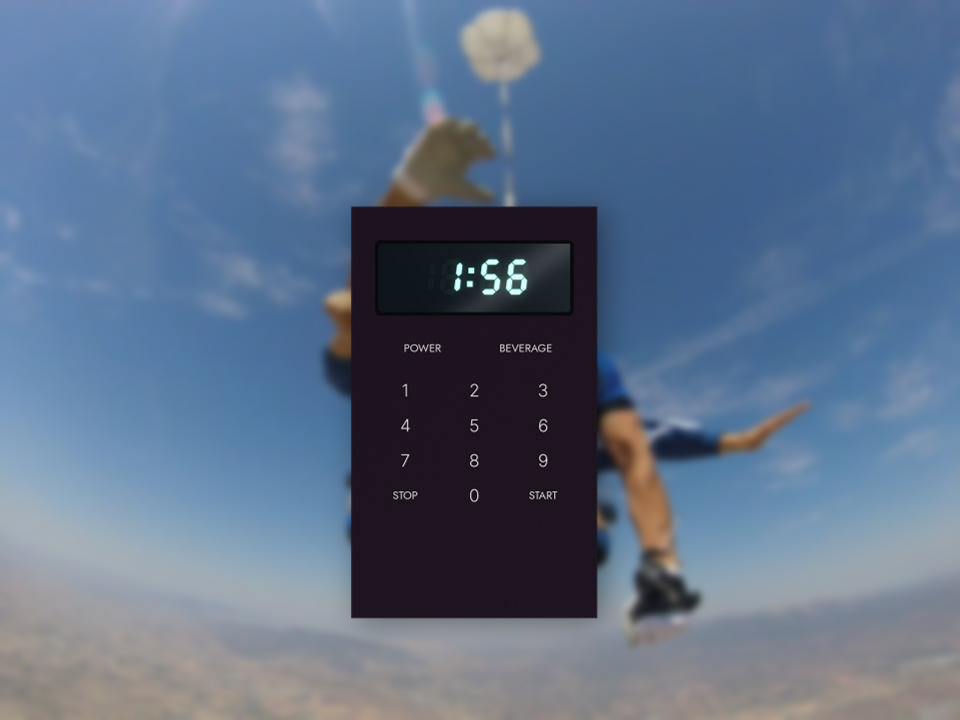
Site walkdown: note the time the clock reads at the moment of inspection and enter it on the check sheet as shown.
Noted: 1:56
